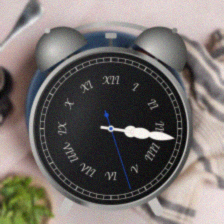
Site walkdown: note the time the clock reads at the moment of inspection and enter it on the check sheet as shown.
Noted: 3:16:27
